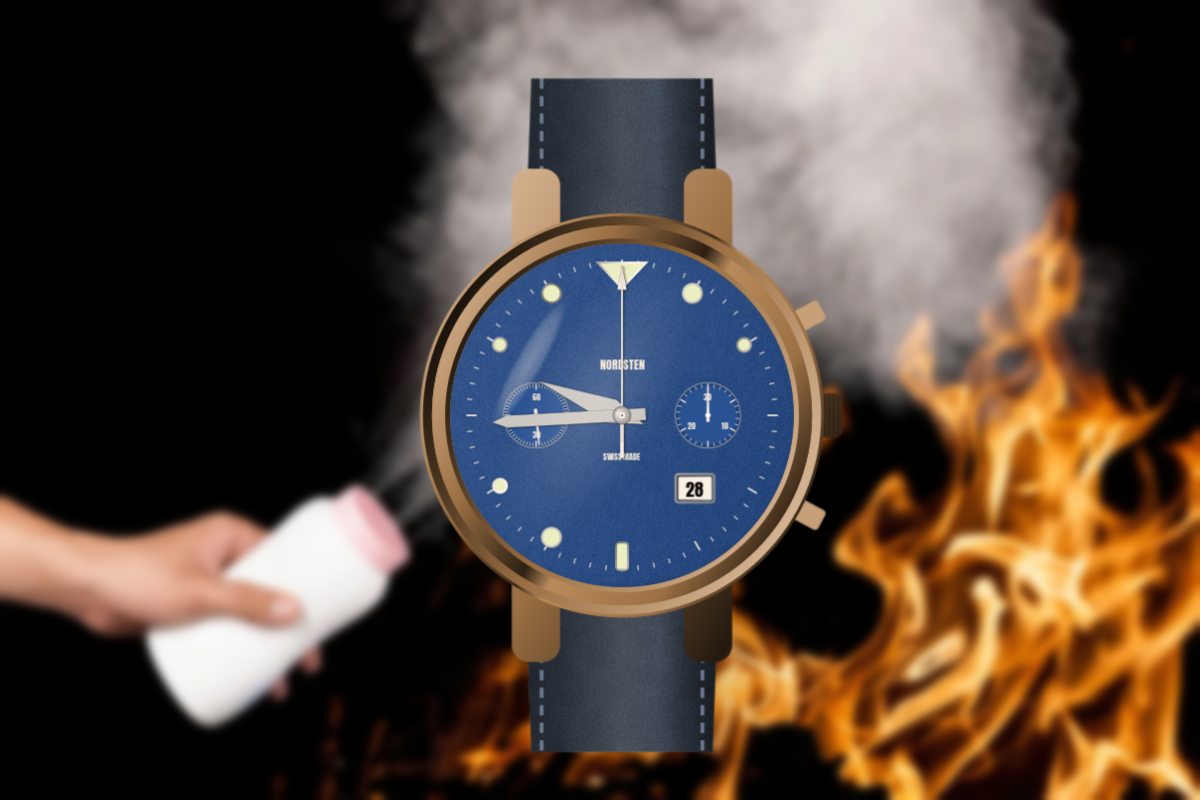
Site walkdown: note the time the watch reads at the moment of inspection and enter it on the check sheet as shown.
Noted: 9:44:29
